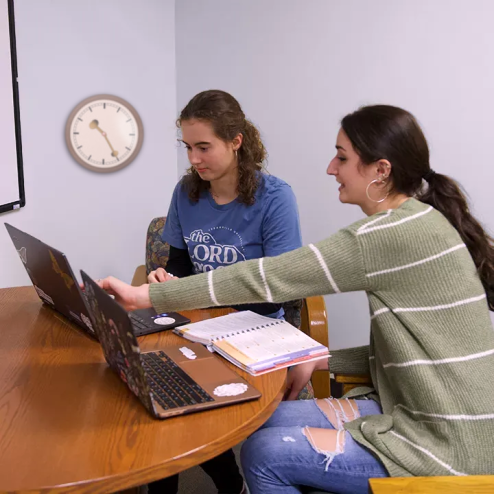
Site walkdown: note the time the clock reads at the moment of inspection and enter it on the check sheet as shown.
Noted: 10:25
